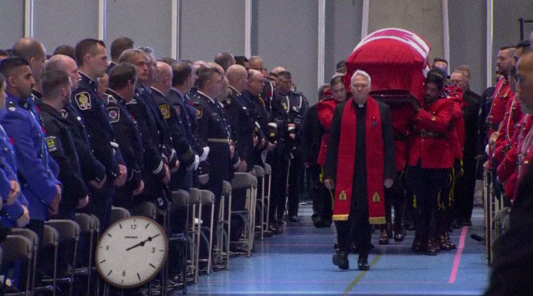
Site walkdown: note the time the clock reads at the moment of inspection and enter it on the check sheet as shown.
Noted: 2:10
